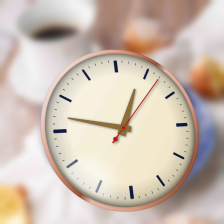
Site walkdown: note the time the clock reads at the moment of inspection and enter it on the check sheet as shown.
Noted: 12:47:07
